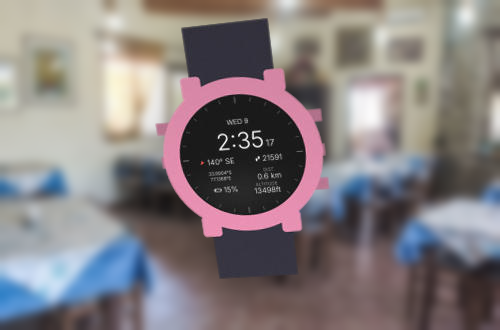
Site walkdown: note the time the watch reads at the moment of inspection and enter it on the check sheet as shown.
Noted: 2:35:17
